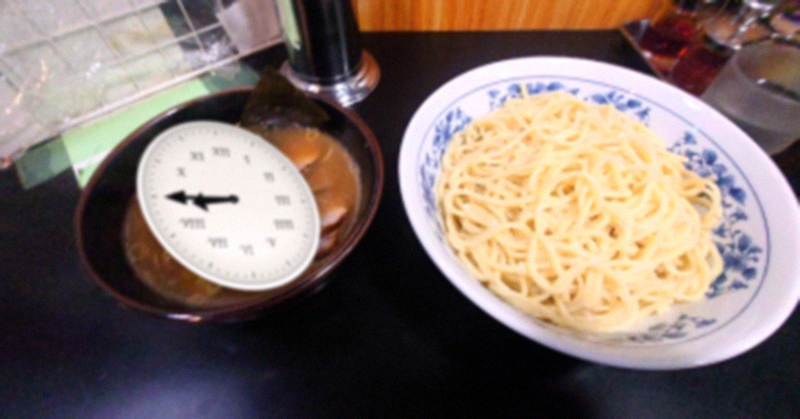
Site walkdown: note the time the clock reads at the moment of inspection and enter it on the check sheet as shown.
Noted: 8:45
